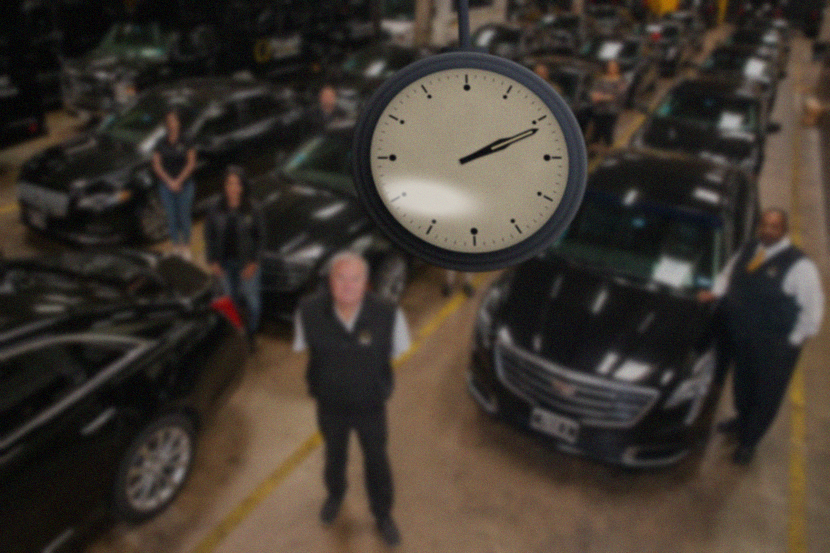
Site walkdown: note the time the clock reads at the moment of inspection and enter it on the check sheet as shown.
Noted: 2:11
